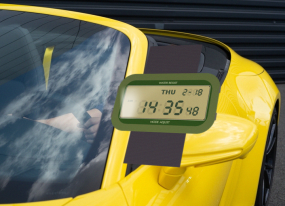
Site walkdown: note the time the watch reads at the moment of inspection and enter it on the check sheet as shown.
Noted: 14:35:48
